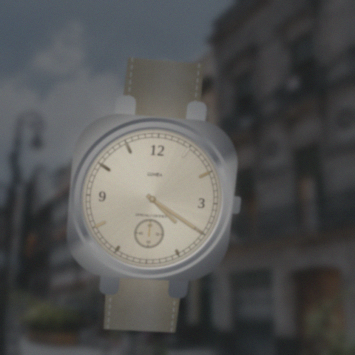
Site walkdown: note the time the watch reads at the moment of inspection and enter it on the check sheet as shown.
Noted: 4:20
